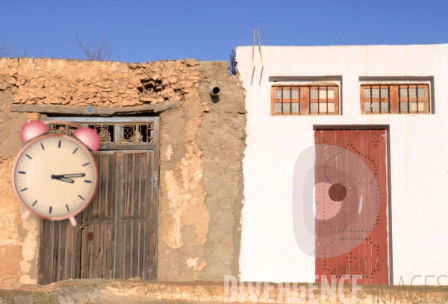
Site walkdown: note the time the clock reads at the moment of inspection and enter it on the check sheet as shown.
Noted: 3:13
